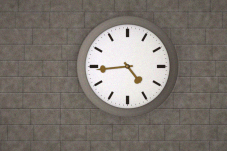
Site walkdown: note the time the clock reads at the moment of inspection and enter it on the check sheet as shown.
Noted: 4:44
